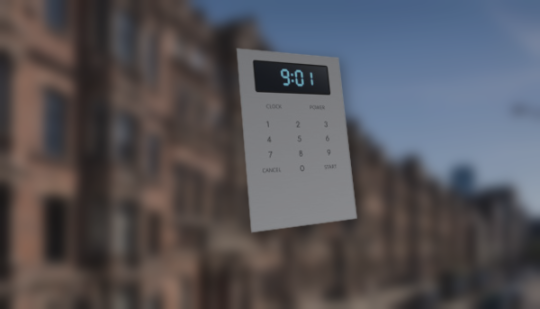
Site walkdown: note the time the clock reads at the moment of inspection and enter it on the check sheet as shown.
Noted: 9:01
